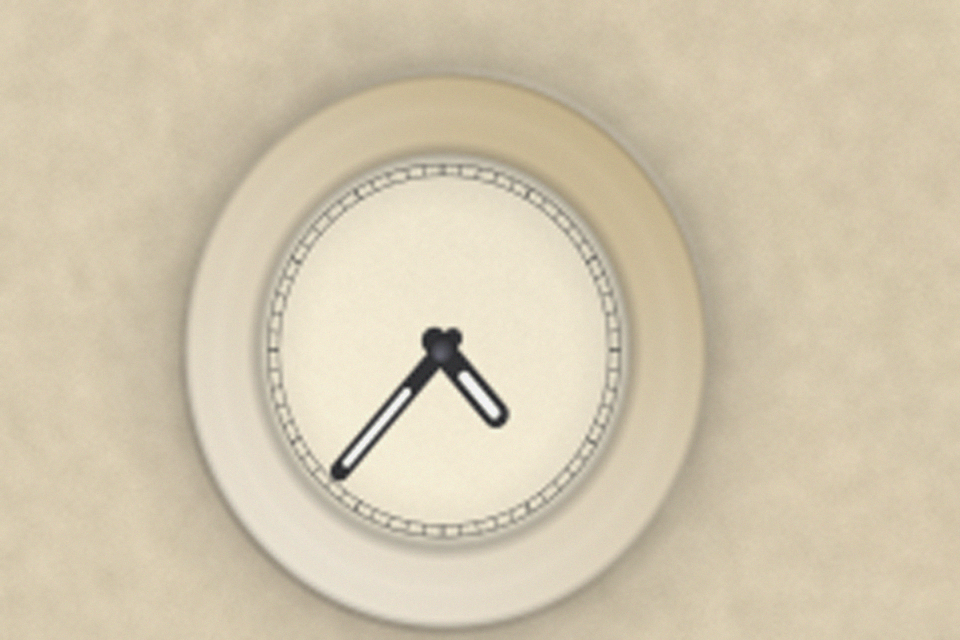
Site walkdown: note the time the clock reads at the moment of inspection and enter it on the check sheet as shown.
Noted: 4:37
